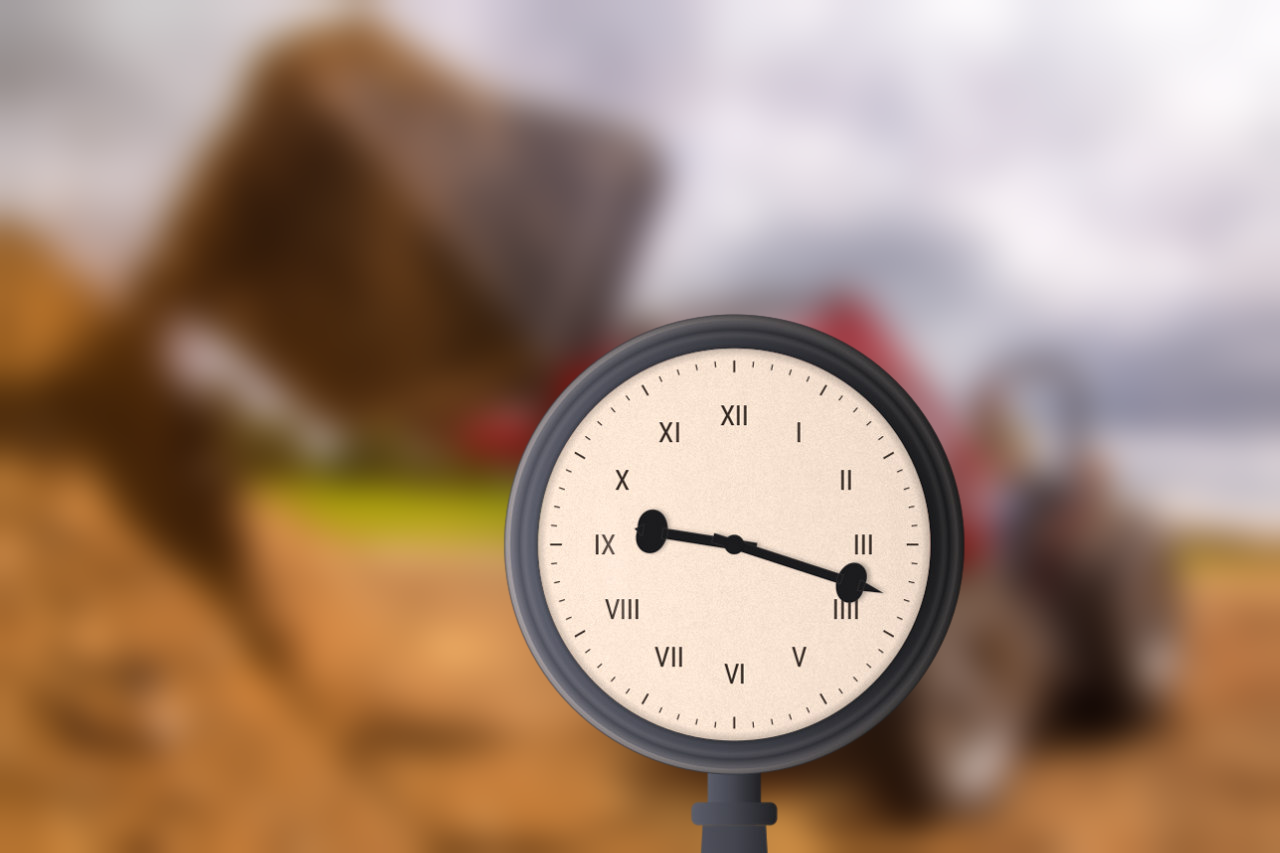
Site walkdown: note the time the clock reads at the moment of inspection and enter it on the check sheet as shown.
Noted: 9:18
